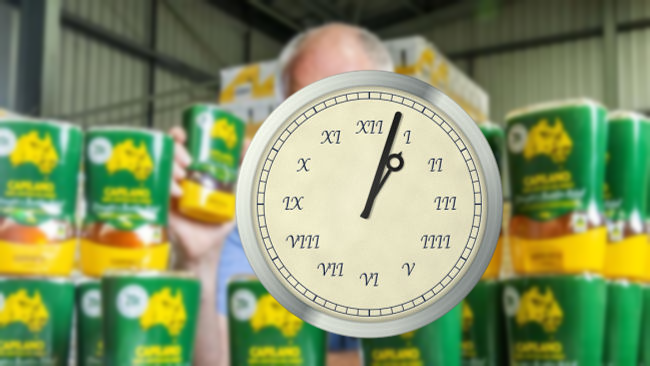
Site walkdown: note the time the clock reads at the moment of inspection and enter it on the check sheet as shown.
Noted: 1:03
